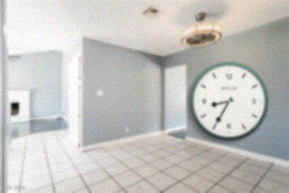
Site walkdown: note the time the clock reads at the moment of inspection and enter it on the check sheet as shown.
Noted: 8:35
